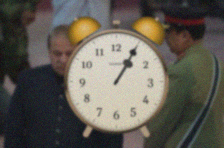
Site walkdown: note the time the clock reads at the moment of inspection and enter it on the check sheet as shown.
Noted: 1:05
